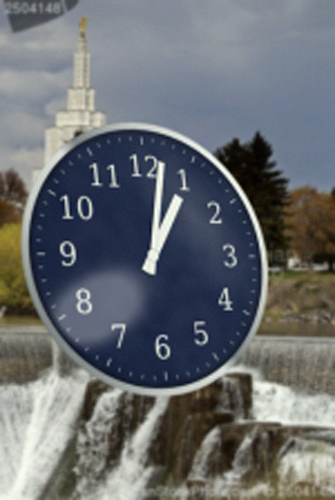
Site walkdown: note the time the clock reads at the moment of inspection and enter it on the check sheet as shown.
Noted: 1:02
